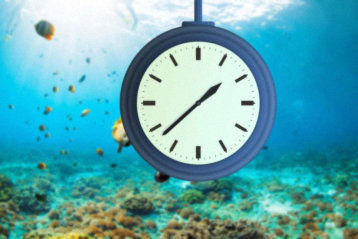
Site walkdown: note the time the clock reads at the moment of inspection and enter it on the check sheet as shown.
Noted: 1:38
